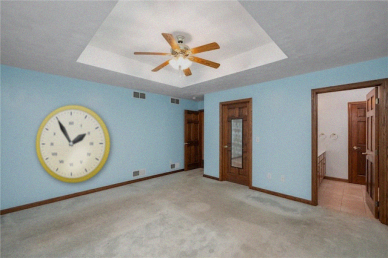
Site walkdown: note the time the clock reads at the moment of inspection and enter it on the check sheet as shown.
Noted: 1:55
